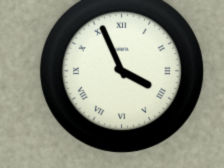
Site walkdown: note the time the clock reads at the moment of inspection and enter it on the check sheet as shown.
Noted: 3:56
